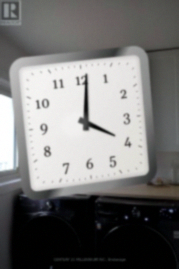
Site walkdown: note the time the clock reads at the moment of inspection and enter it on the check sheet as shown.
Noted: 4:01
